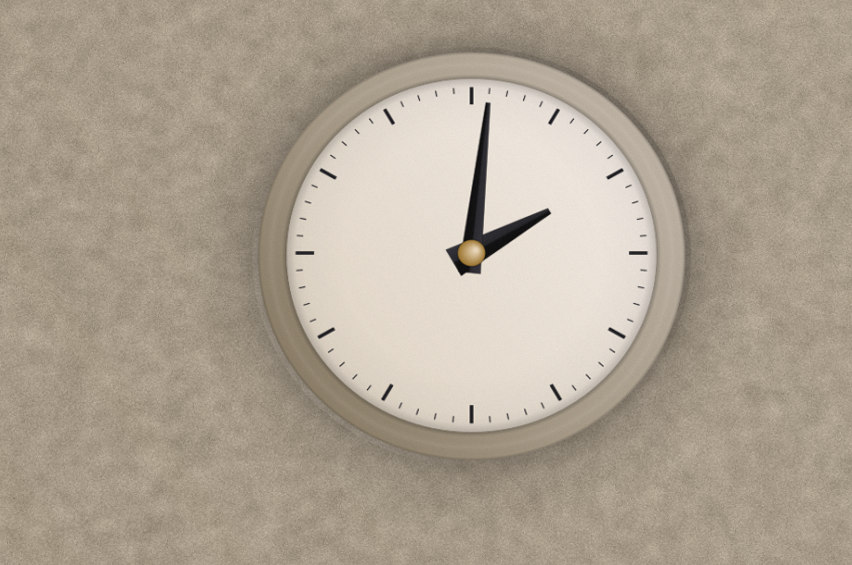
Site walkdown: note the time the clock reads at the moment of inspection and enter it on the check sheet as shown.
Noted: 2:01
